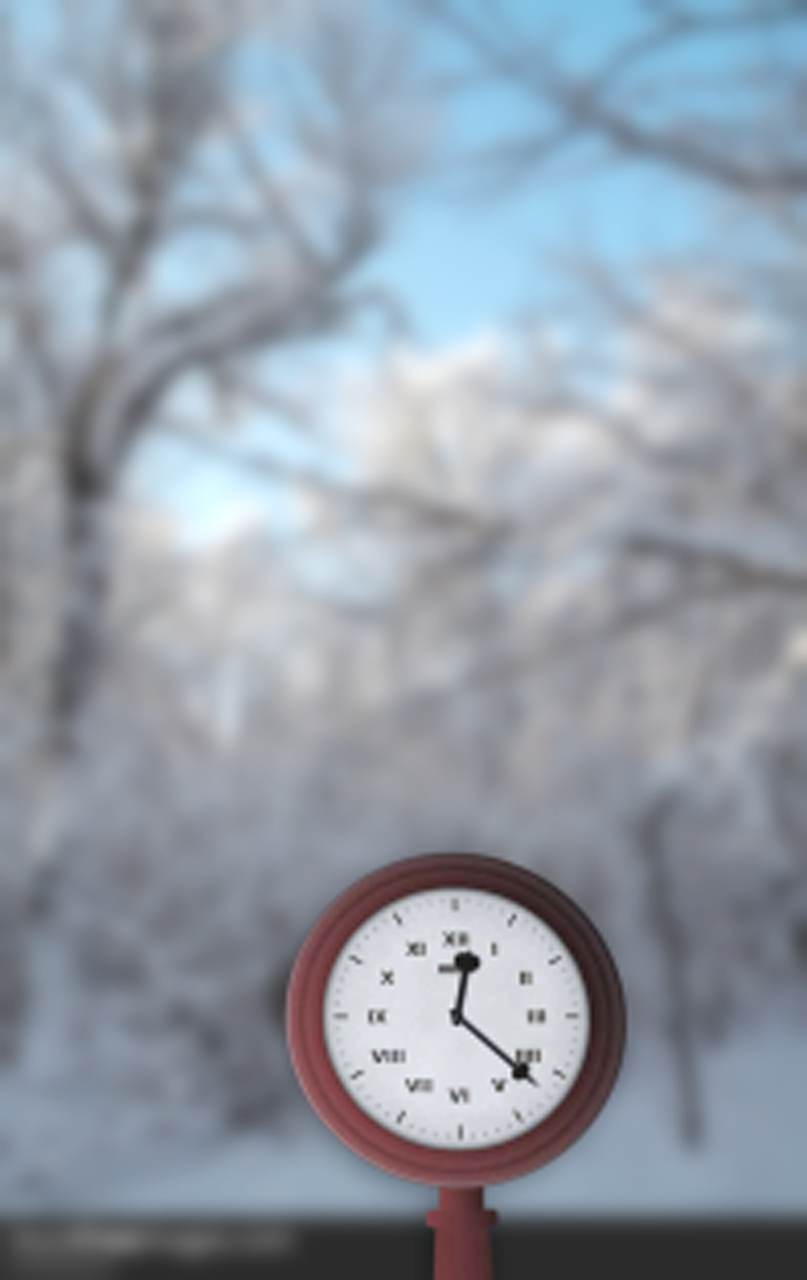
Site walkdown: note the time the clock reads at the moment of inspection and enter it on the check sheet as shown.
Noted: 12:22
